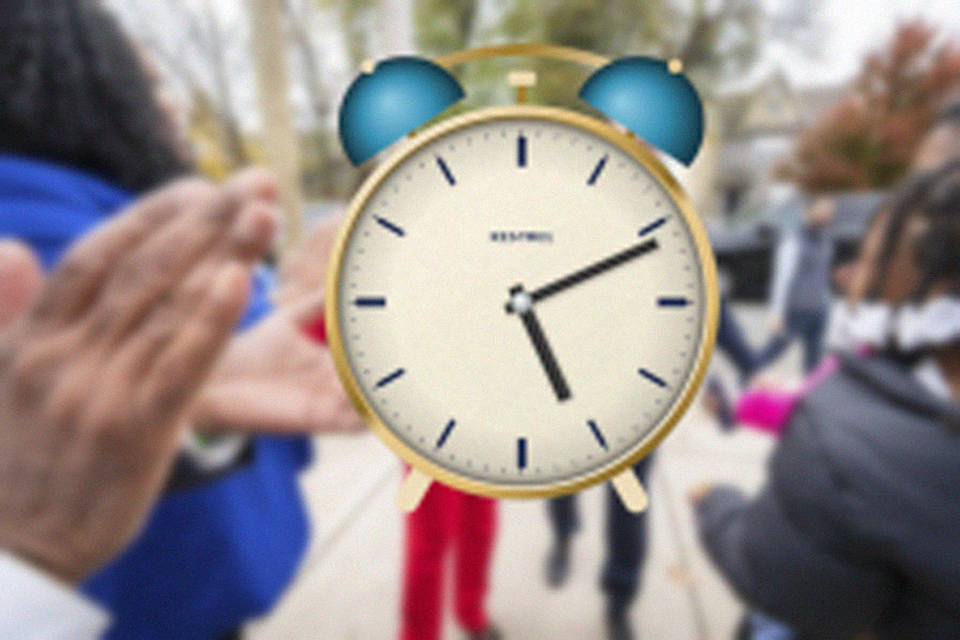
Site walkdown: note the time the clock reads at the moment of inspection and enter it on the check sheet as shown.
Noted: 5:11
